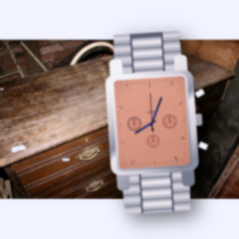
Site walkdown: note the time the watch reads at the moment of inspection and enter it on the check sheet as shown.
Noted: 8:04
